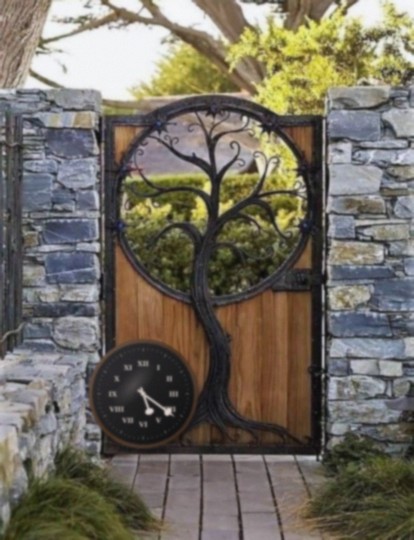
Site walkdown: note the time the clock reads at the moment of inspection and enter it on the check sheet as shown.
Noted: 5:21
